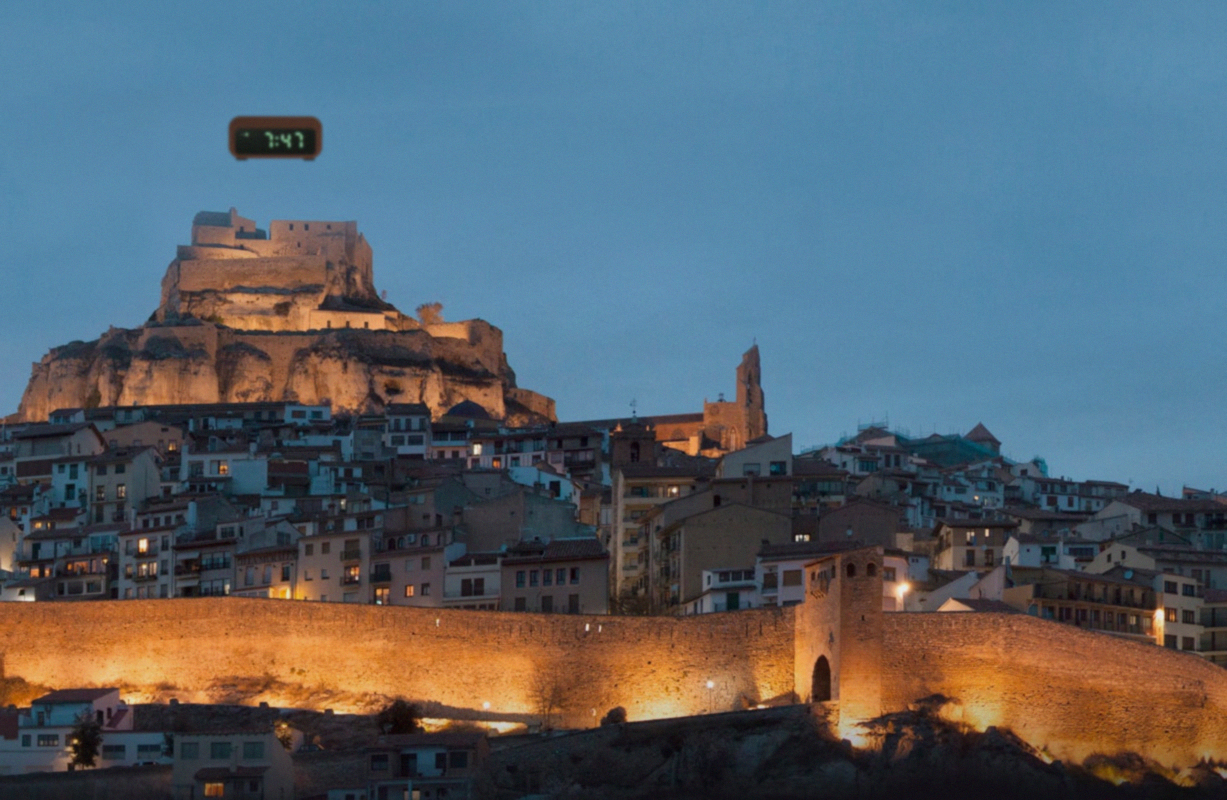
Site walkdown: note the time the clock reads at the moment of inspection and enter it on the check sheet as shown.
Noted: 7:47
